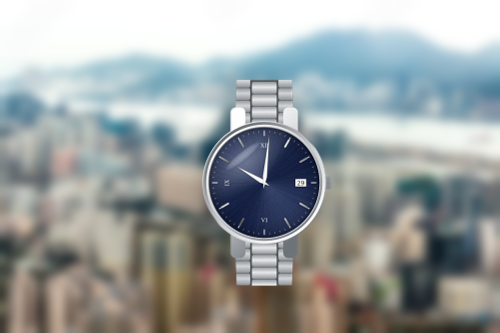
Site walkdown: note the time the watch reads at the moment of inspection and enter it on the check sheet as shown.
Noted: 10:01
